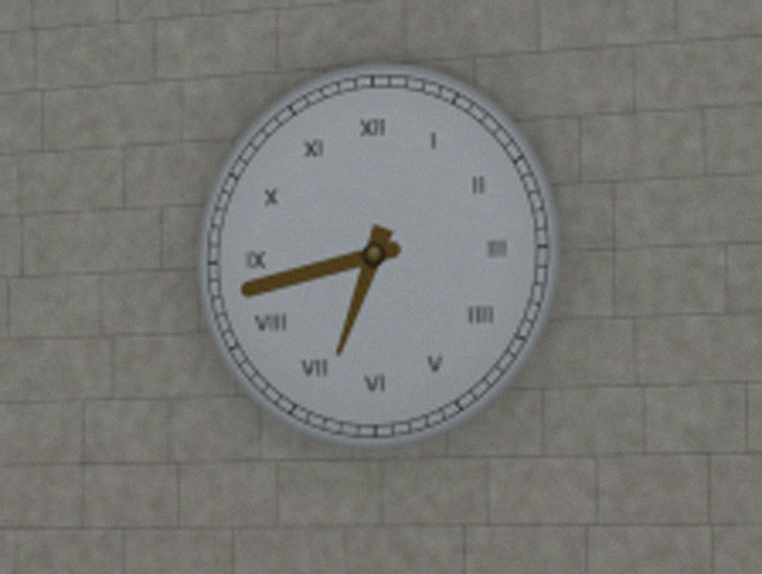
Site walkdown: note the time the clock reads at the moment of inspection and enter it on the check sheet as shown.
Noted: 6:43
